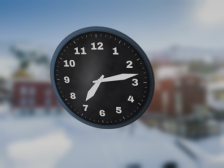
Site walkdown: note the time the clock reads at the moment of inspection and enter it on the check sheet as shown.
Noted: 7:13
